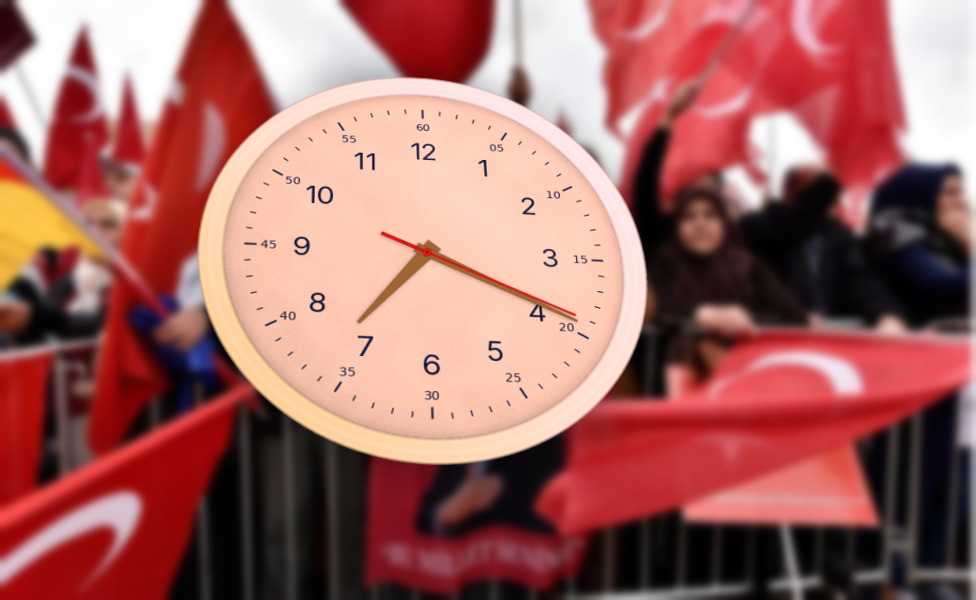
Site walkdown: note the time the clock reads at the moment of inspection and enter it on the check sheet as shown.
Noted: 7:19:19
